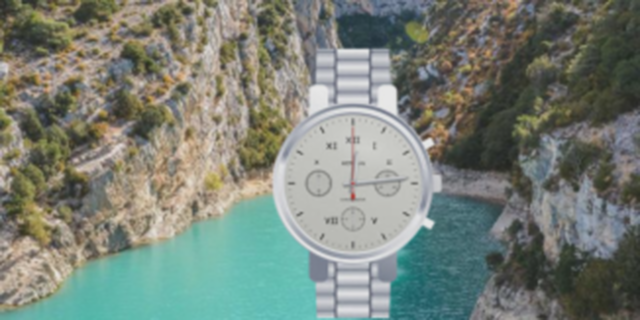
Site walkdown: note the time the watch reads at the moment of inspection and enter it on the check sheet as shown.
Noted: 12:14
